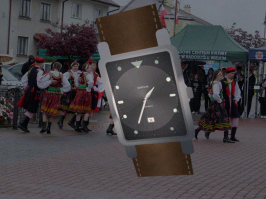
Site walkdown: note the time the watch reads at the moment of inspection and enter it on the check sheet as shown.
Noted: 1:35
